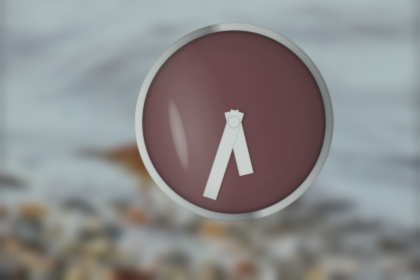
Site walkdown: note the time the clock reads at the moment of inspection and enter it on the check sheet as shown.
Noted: 5:33
